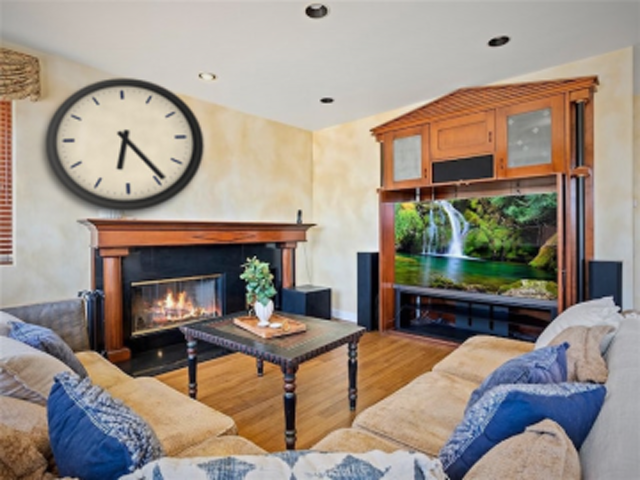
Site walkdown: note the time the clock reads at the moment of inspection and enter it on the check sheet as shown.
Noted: 6:24
